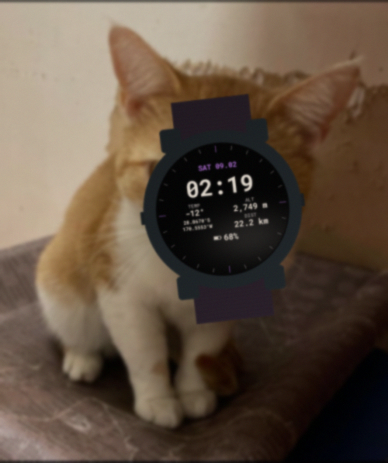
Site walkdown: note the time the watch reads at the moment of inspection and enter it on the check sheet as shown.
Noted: 2:19
